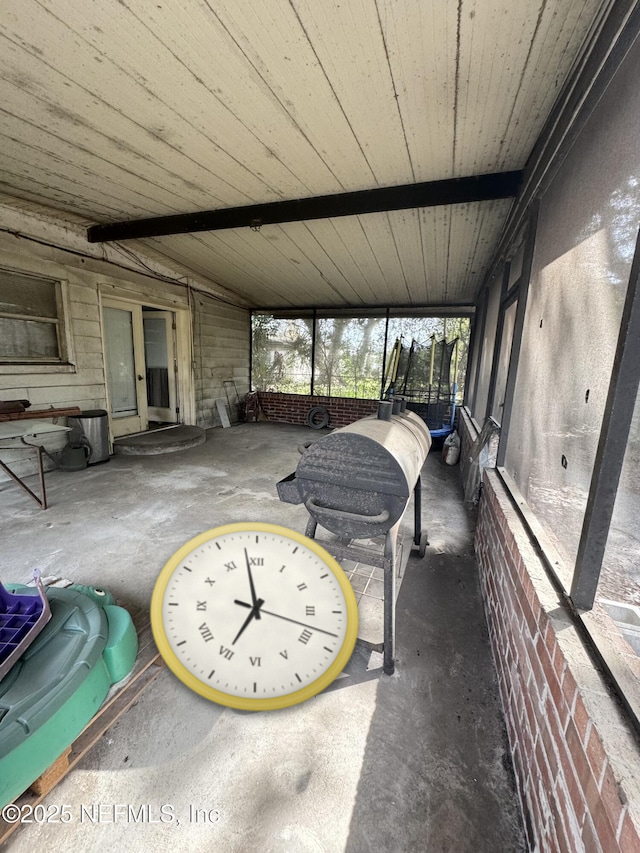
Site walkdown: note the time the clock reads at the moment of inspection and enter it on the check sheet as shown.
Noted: 6:58:18
